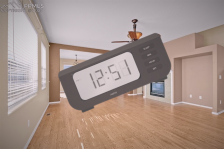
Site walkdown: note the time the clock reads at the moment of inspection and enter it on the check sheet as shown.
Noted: 12:51
